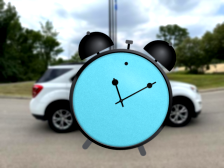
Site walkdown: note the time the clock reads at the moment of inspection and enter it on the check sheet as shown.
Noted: 11:09
